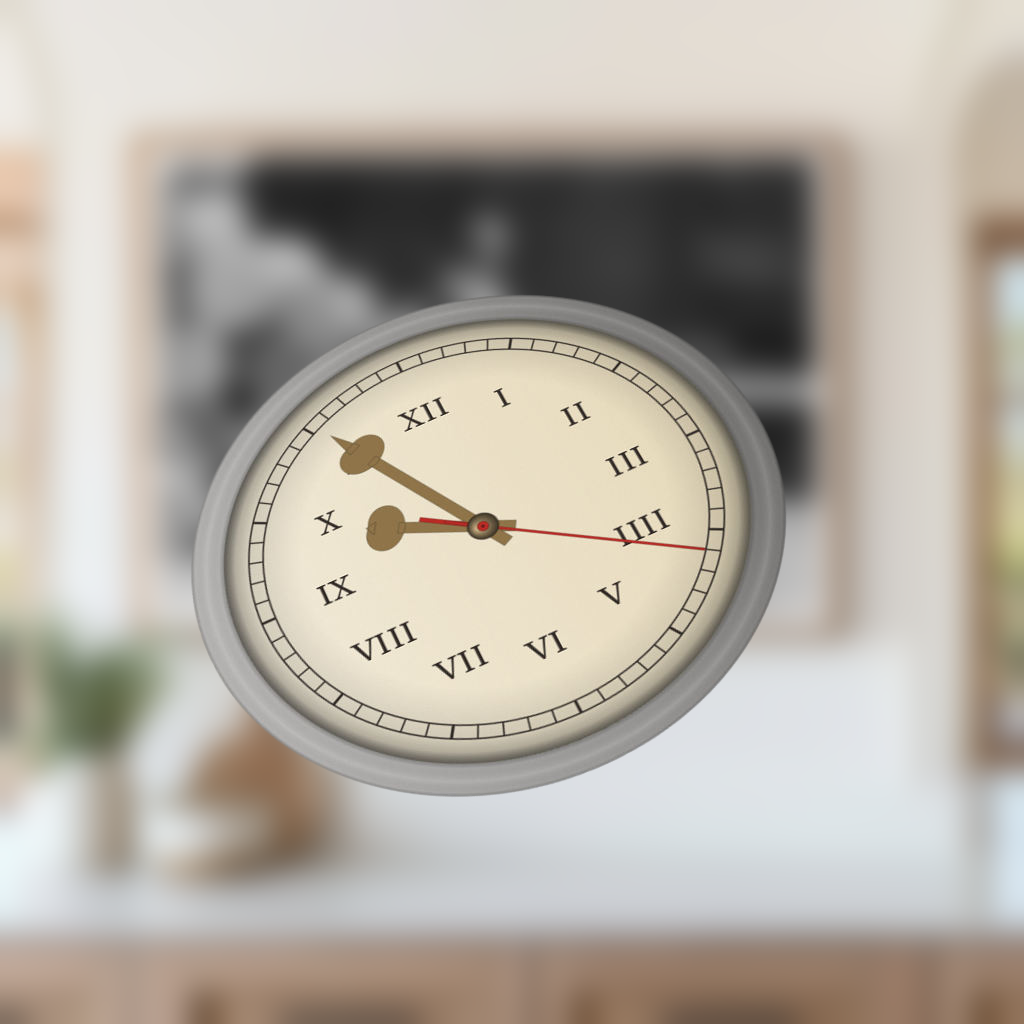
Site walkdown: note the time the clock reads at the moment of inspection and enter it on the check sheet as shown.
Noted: 9:55:21
